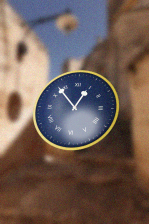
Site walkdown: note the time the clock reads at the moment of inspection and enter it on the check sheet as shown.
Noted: 12:53
